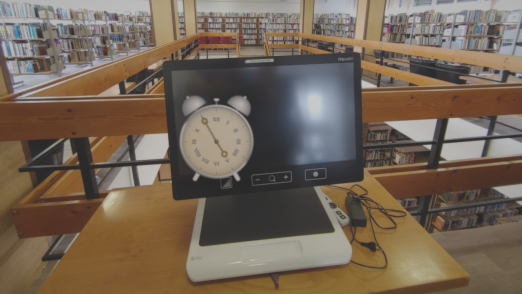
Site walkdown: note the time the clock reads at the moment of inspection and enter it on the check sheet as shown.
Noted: 4:55
